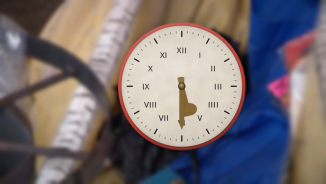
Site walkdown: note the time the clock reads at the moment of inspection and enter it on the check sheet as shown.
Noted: 5:30
